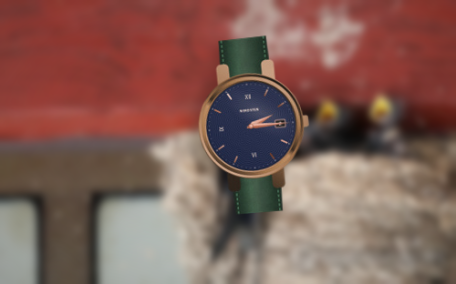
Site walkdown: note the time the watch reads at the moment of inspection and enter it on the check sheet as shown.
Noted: 2:15
